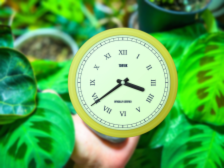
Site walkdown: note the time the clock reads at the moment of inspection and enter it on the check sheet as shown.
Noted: 3:39
